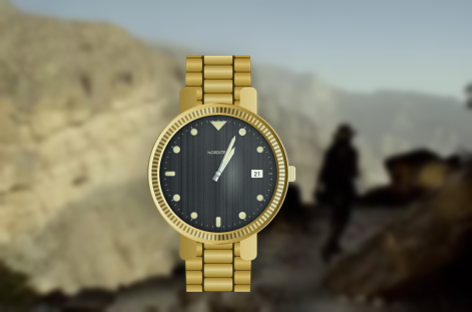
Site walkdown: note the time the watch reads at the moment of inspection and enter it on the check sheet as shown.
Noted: 1:04
